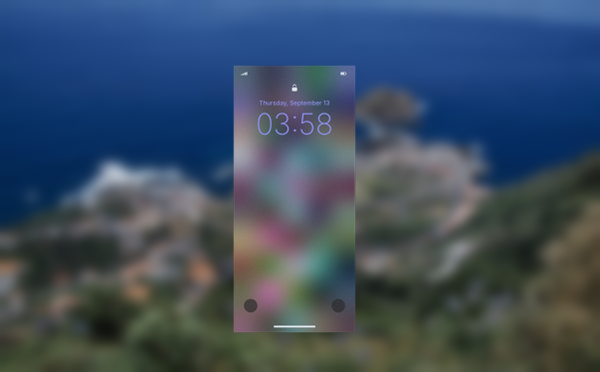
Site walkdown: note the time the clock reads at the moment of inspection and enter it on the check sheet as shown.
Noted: 3:58
